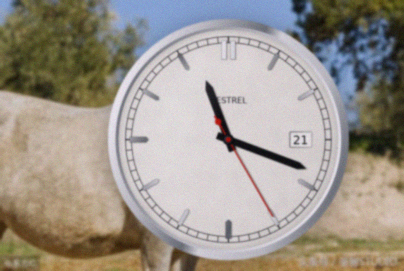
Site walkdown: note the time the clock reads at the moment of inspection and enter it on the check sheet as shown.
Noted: 11:18:25
